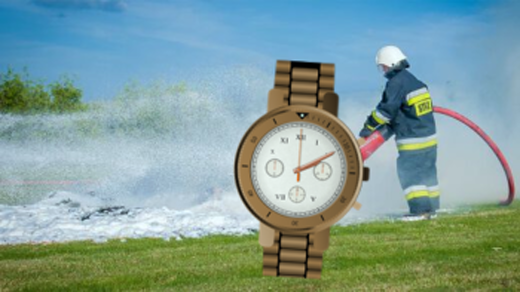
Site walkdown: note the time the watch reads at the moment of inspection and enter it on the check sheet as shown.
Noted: 2:10
